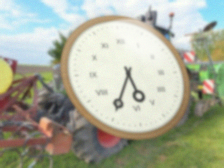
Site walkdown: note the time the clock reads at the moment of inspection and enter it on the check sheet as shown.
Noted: 5:35
